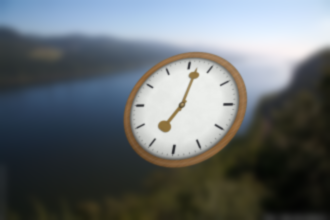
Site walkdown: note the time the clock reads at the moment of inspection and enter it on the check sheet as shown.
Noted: 7:02
